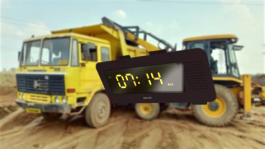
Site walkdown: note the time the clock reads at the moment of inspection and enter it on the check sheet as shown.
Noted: 7:14
